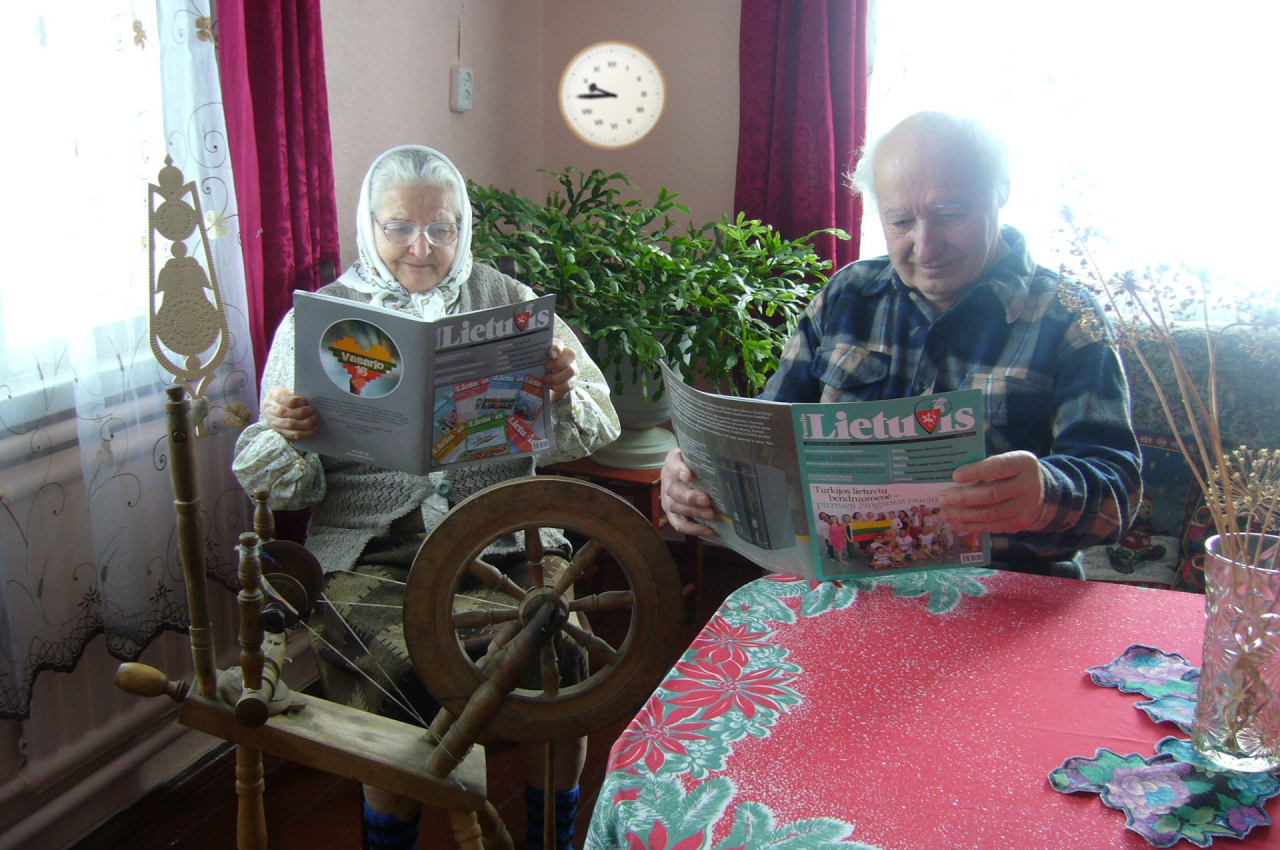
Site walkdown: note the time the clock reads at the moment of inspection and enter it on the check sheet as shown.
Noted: 9:45
